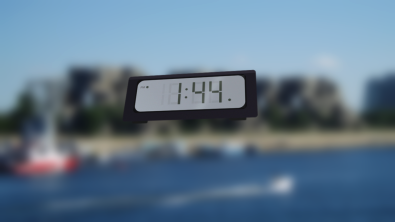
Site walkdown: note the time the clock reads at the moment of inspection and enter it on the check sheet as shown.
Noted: 1:44
